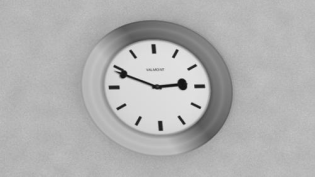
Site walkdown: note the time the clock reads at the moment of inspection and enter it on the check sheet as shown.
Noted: 2:49
